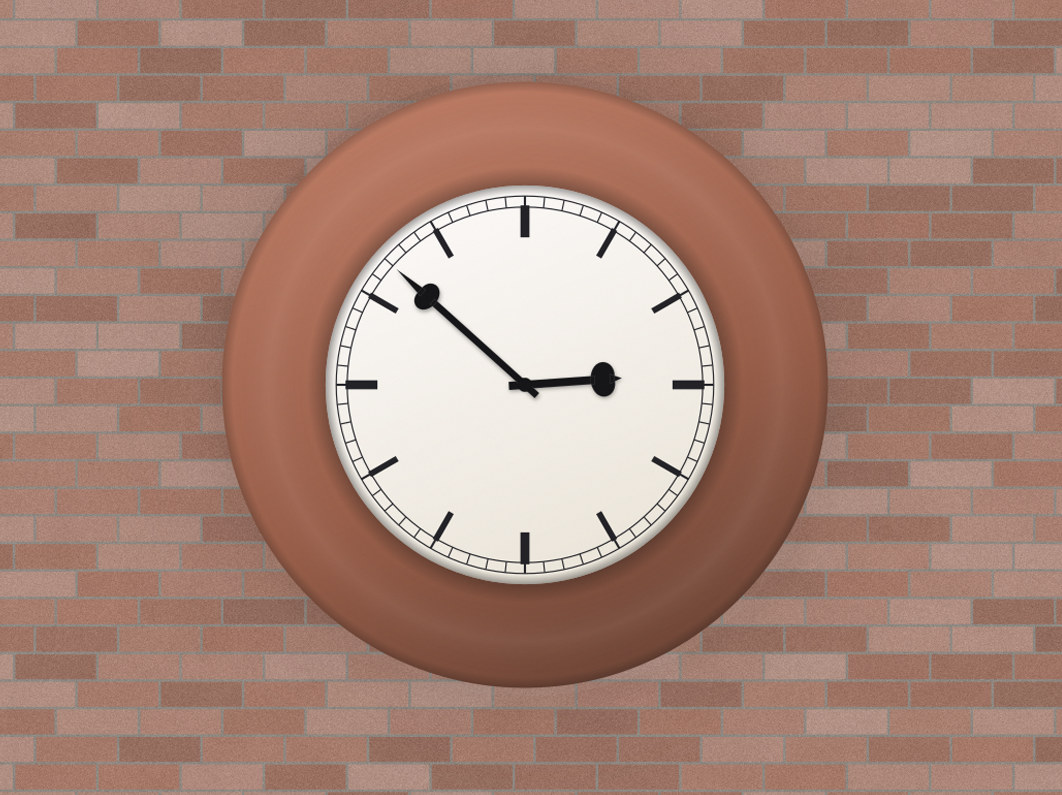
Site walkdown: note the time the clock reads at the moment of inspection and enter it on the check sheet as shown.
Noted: 2:52
